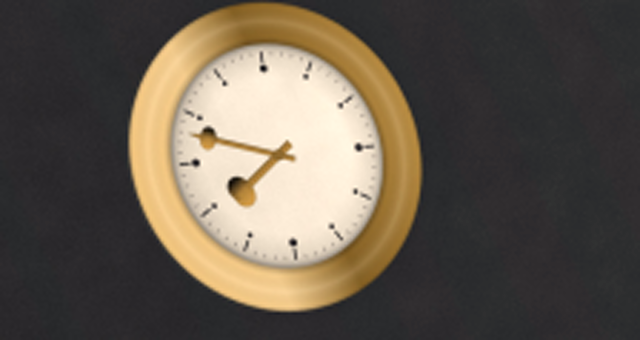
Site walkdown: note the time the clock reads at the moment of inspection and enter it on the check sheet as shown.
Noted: 7:48
